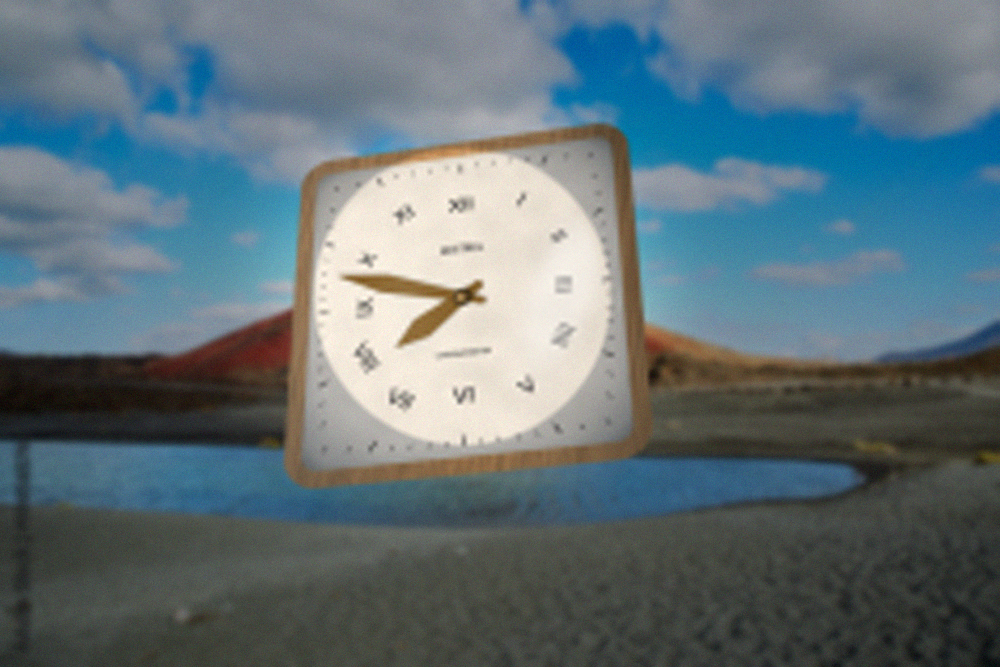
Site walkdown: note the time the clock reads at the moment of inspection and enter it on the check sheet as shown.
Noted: 7:48
